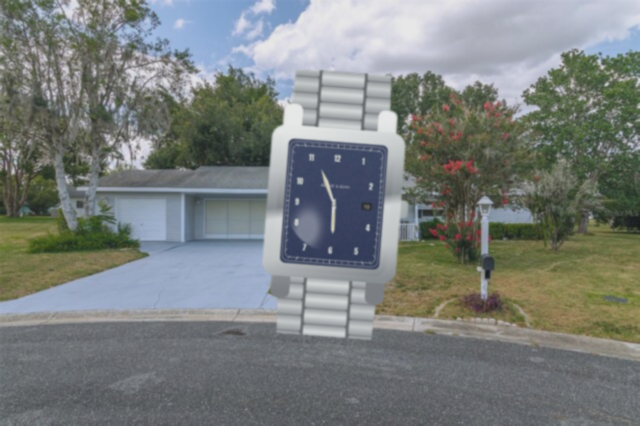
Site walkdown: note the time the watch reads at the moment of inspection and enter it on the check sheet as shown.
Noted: 5:56
